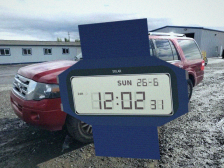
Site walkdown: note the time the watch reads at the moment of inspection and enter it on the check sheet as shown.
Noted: 12:02:31
